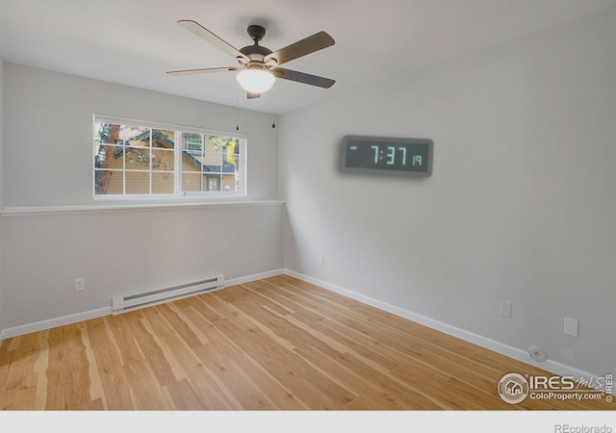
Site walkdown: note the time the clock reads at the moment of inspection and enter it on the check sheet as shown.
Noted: 7:37:19
